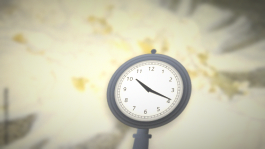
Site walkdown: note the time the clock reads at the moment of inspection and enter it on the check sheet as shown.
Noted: 10:19
